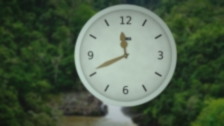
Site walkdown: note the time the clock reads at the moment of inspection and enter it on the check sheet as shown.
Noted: 11:41
